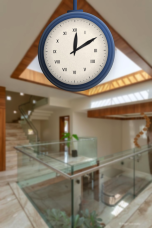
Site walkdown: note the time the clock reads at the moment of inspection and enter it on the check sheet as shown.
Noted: 12:10
